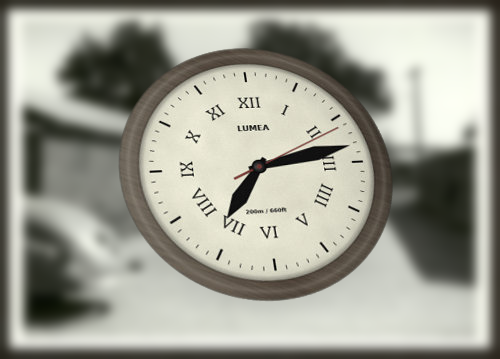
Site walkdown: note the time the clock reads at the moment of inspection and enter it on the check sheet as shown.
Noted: 7:13:11
